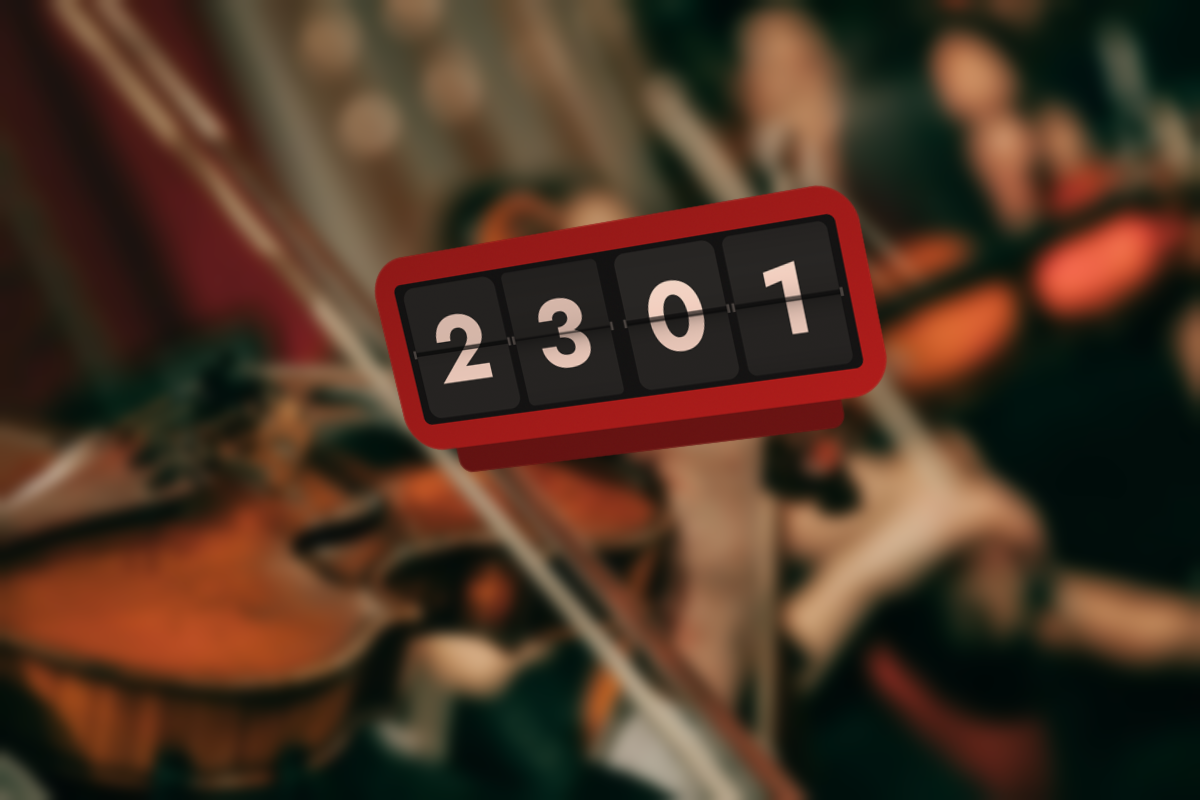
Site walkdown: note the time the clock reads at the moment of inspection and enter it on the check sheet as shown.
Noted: 23:01
